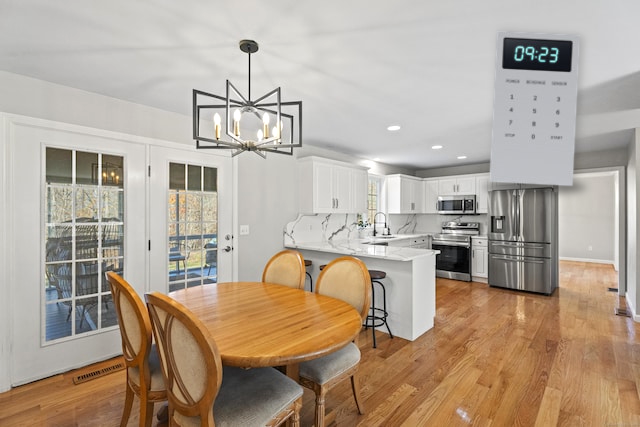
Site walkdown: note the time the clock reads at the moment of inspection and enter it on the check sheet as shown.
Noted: 9:23
